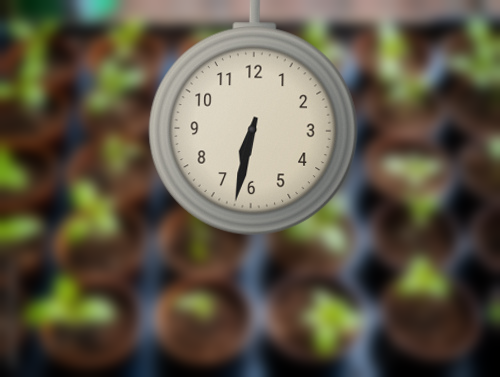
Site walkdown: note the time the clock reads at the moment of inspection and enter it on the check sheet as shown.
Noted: 6:32
